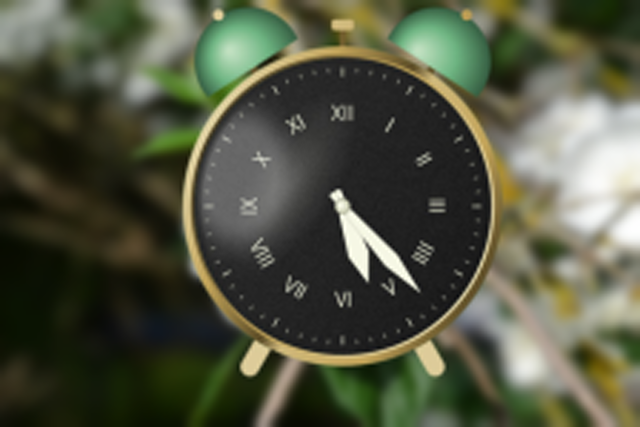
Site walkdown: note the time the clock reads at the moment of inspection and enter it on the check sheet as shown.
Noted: 5:23
